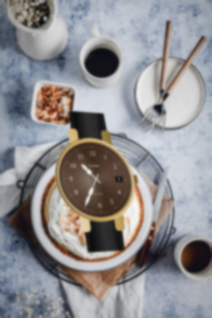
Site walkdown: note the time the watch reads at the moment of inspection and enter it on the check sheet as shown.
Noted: 10:35
